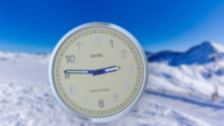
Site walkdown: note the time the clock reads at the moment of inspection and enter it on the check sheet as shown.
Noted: 2:46
